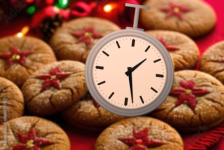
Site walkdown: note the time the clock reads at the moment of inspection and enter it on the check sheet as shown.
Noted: 1:28
